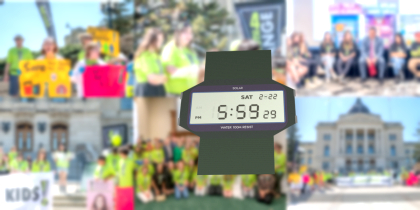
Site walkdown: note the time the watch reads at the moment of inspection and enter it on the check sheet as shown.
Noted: 5:59:29
